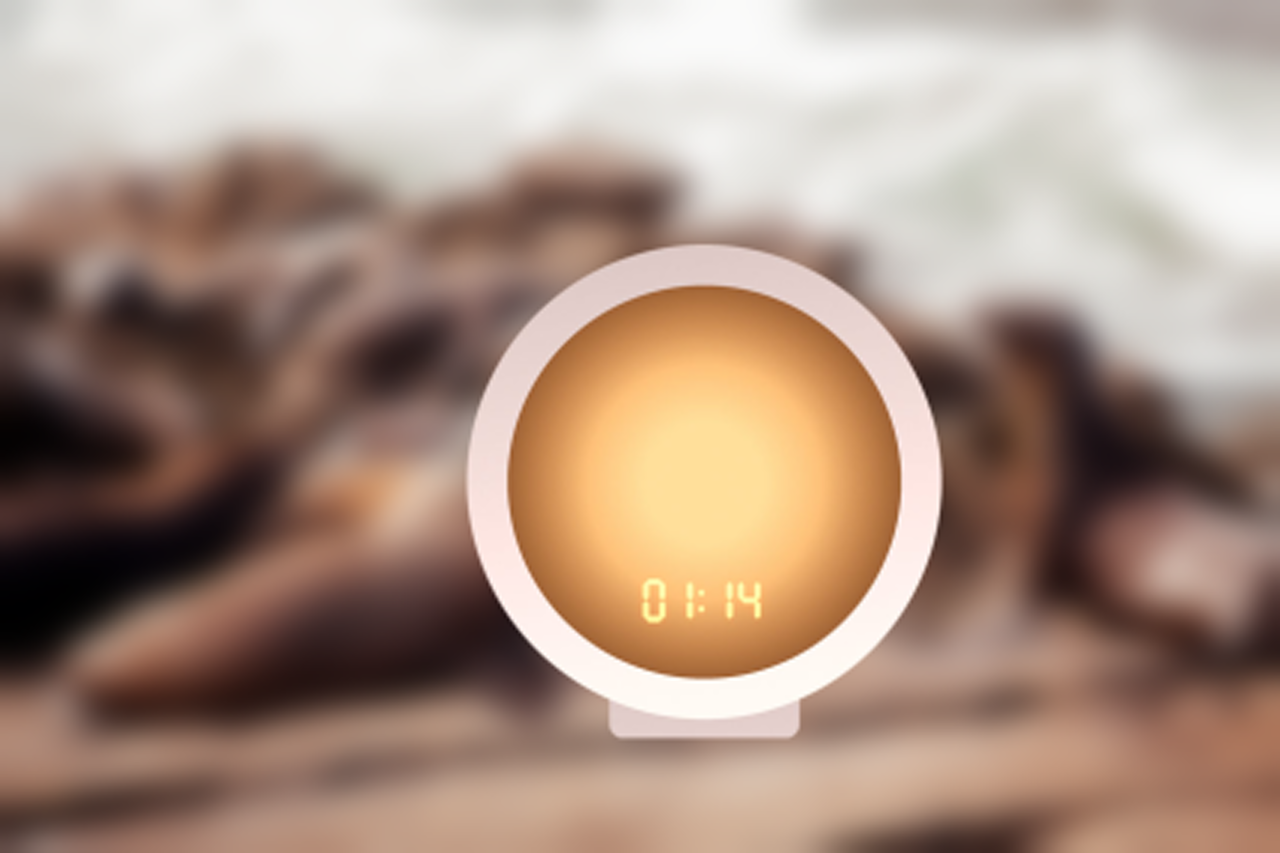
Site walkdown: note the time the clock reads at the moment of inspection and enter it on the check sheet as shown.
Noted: 1:14
